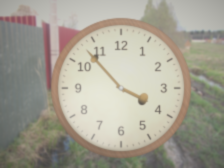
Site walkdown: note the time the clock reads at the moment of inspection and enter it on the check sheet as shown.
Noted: 3:53
